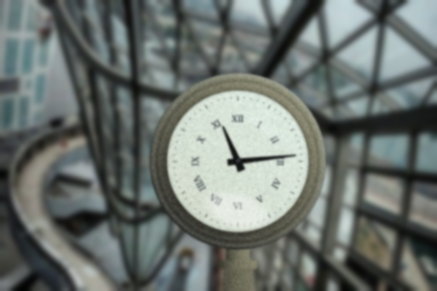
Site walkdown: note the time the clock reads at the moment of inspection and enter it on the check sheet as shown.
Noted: 11:14
